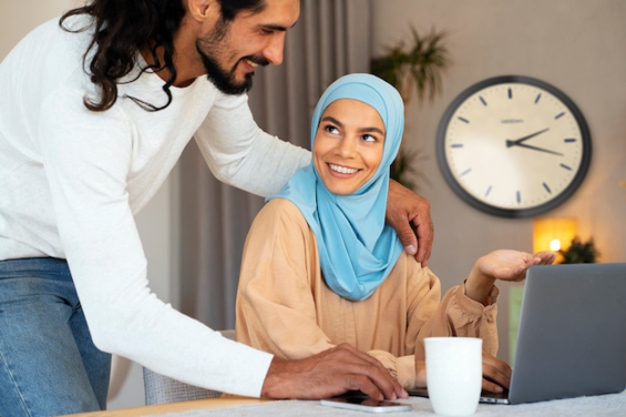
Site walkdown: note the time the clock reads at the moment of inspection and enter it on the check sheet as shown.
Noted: 2:18
